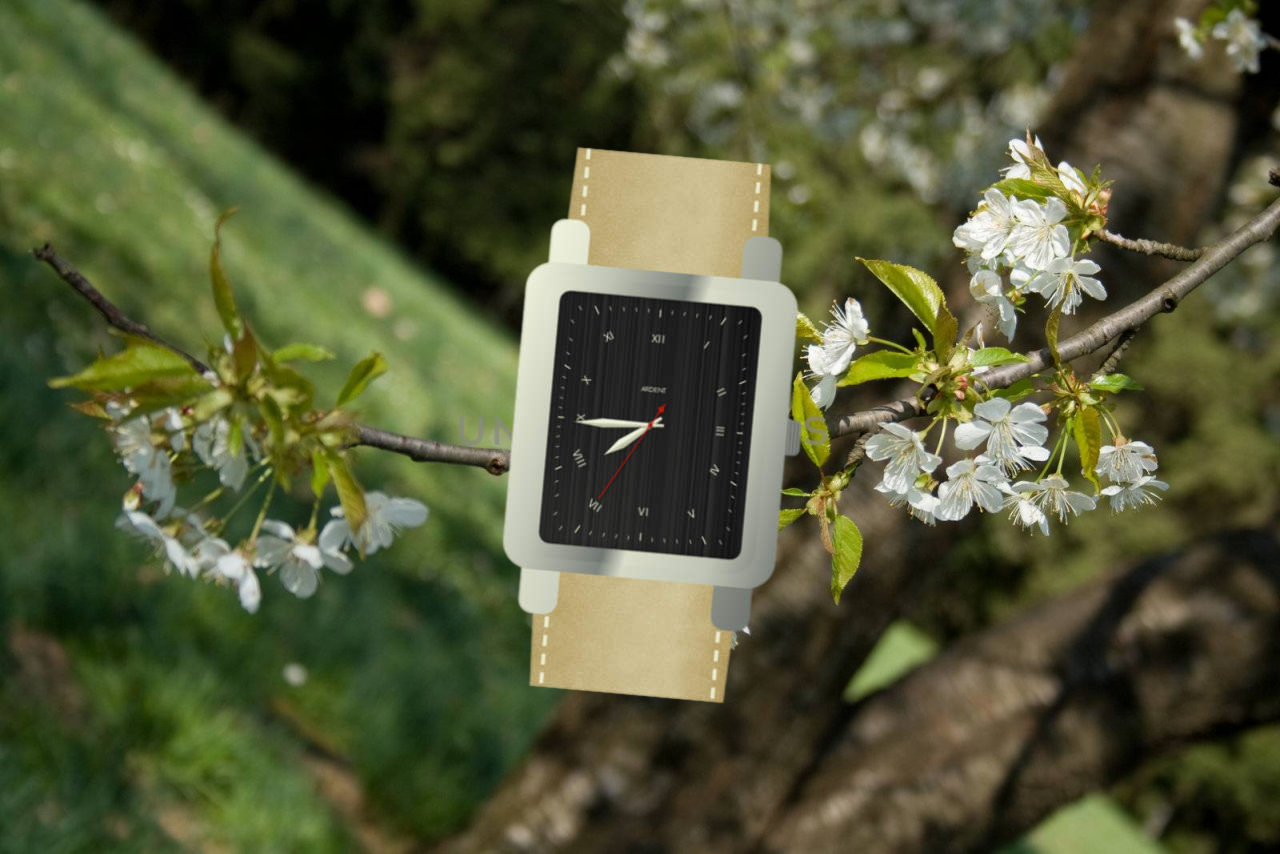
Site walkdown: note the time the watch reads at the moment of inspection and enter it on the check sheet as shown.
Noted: 7:44:35
